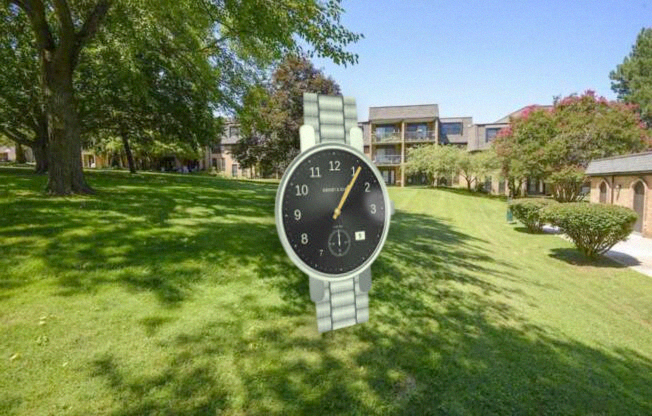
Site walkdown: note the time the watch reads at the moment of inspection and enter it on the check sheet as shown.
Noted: 1:06
